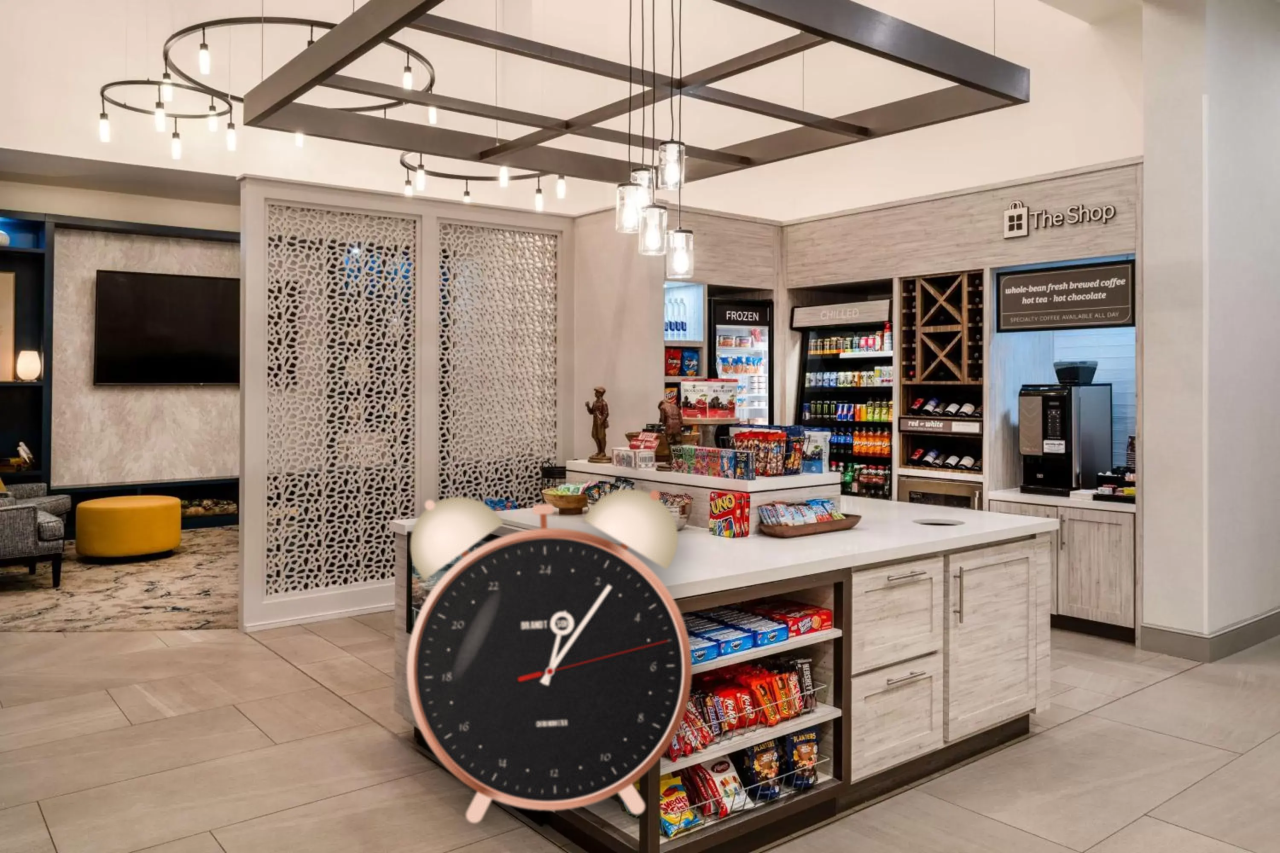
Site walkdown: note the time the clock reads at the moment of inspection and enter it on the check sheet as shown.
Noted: 1:06:13
